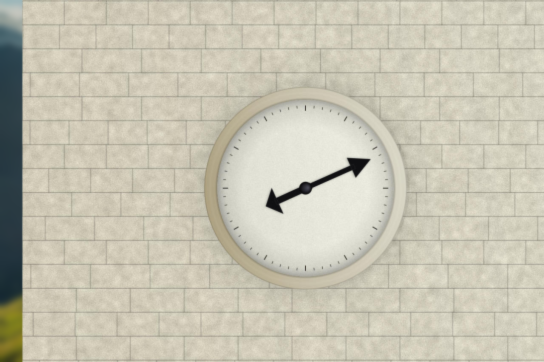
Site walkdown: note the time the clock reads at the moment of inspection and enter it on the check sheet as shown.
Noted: 8:11
